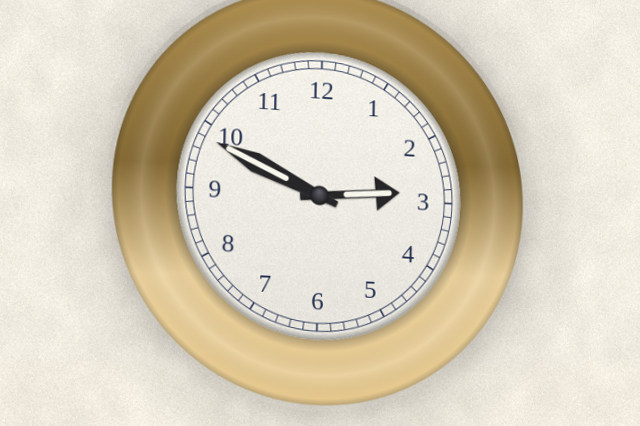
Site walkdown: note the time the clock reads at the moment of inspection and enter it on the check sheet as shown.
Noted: 2:49
